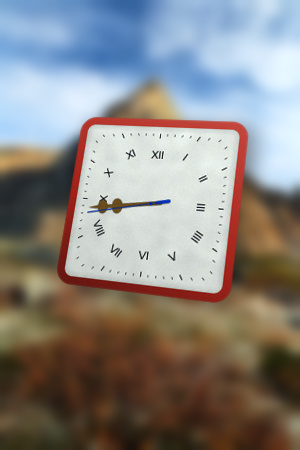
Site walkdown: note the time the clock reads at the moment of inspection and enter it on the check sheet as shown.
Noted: 8:43:43
